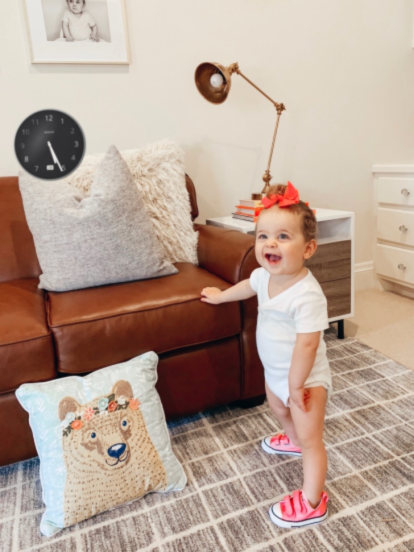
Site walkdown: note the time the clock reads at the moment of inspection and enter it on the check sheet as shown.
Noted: 5:26
